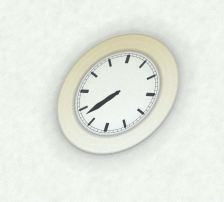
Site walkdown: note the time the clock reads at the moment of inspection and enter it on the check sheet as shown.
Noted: 7:38
